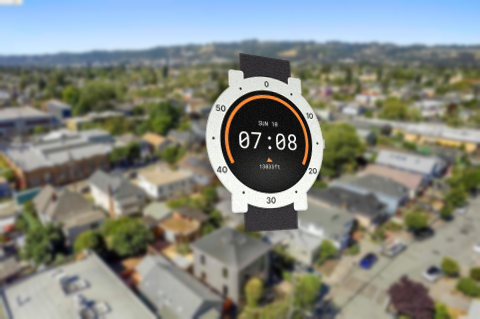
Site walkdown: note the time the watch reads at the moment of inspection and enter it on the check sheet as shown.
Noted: 7:08
